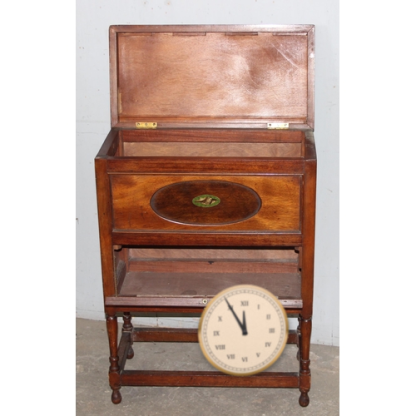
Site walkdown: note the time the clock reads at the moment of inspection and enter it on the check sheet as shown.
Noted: 11:55
